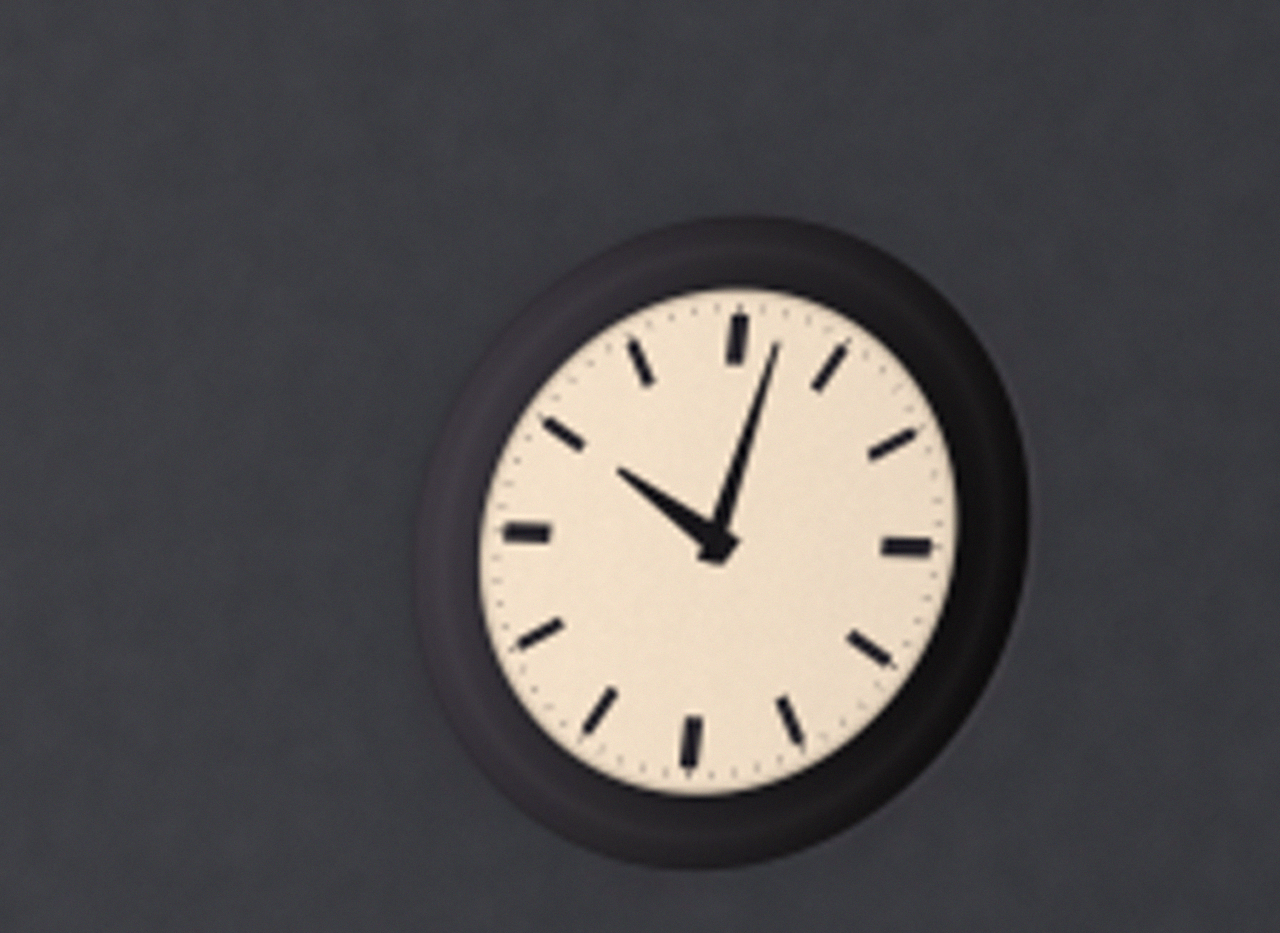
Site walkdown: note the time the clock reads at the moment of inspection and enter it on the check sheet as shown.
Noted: 10:02
